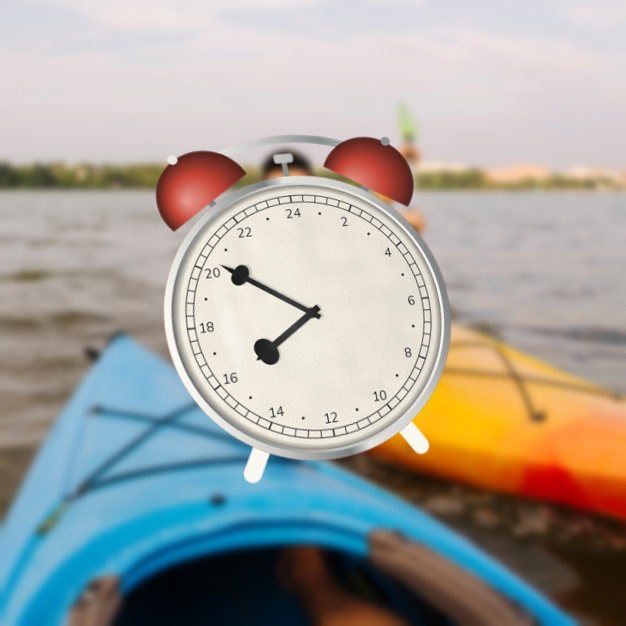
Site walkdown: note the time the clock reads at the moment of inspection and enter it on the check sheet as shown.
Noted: 15:51
